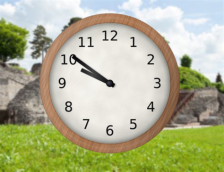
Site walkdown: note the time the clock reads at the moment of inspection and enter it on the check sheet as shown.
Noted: 9:51
